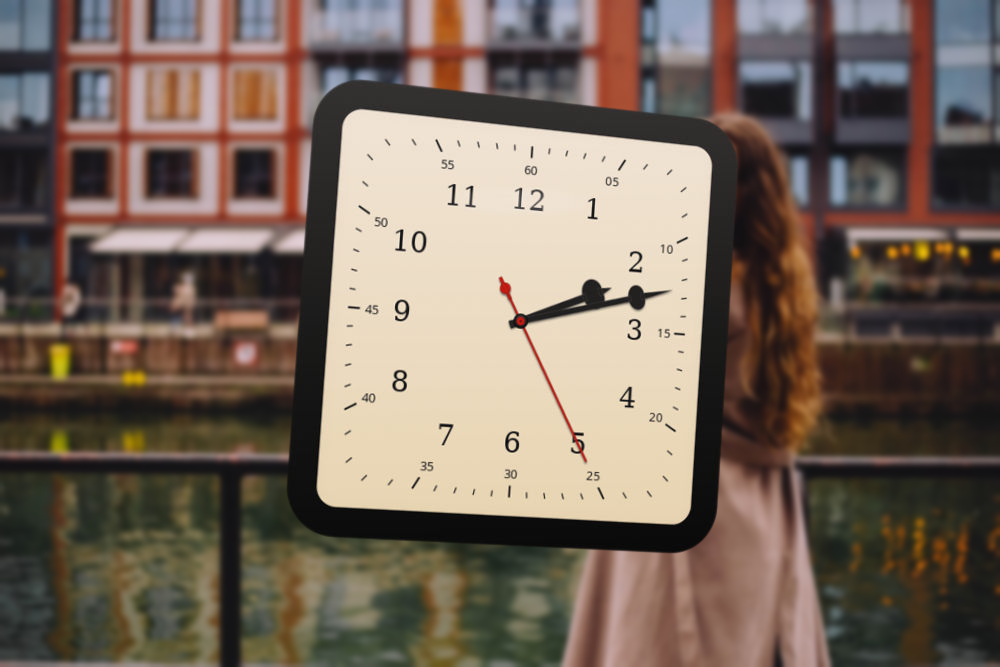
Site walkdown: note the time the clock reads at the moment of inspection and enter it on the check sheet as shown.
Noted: 2:12:25
